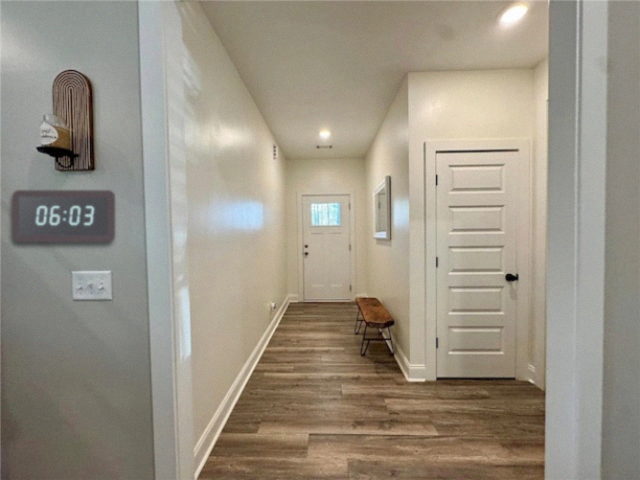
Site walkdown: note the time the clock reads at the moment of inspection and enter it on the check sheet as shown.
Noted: 6:03
